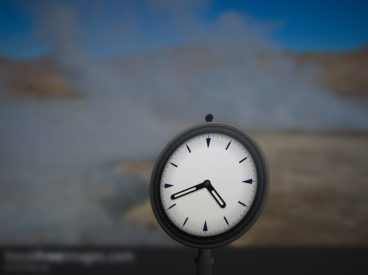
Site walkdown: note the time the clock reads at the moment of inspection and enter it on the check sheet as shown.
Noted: 4:42
